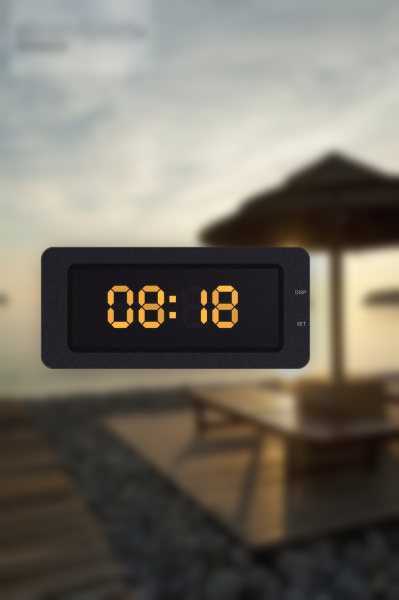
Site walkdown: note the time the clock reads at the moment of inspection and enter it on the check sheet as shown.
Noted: 8:18
